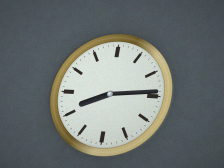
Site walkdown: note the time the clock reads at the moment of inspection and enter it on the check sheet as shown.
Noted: 8:14
